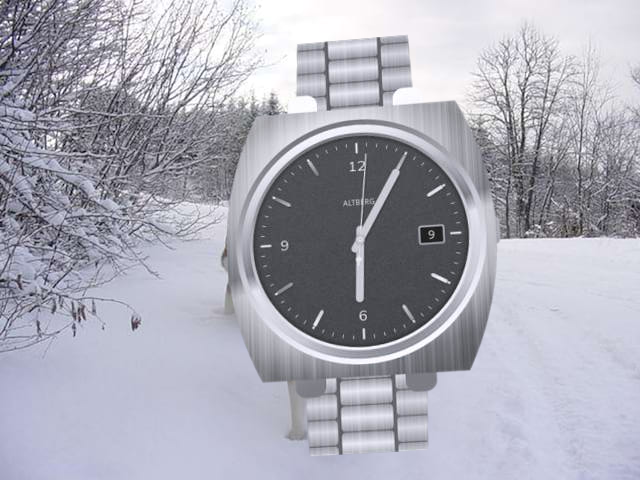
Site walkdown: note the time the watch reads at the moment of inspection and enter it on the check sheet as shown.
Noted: 6:05:01
